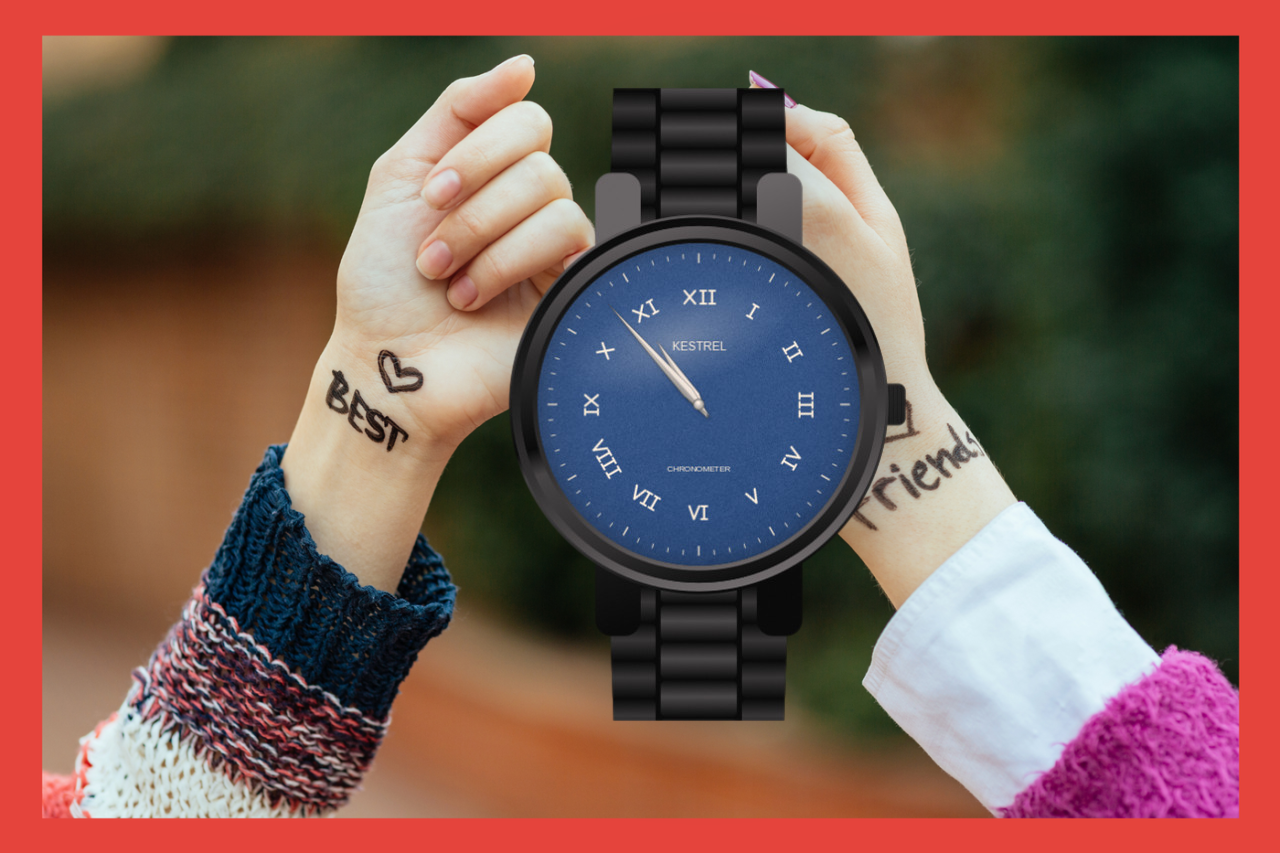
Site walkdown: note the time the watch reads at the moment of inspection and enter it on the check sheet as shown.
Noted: 10:53
